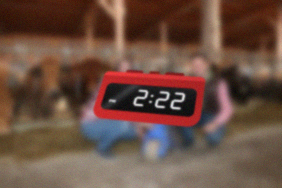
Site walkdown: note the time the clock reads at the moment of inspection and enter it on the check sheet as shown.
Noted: 2:22
